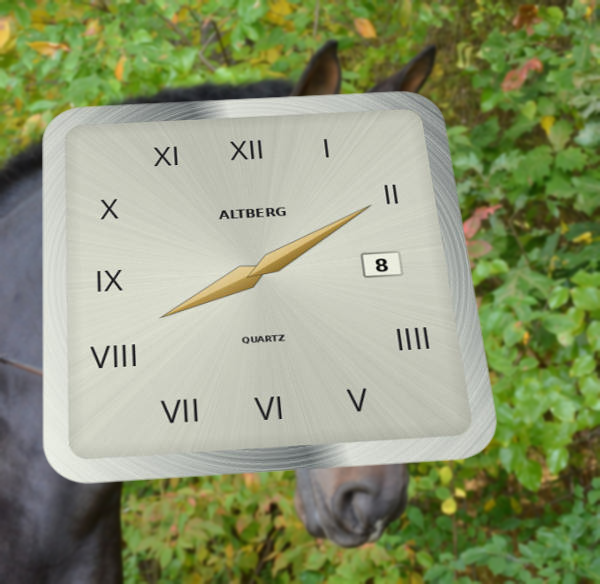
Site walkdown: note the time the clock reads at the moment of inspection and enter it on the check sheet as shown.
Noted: 8:10
